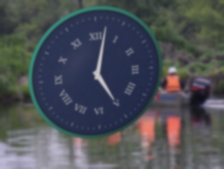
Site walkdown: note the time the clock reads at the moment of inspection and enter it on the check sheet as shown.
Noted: 5:02
